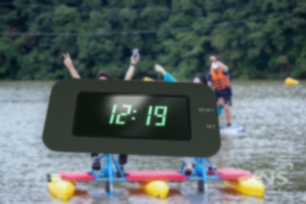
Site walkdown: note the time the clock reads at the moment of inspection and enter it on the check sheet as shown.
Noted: 12:19
